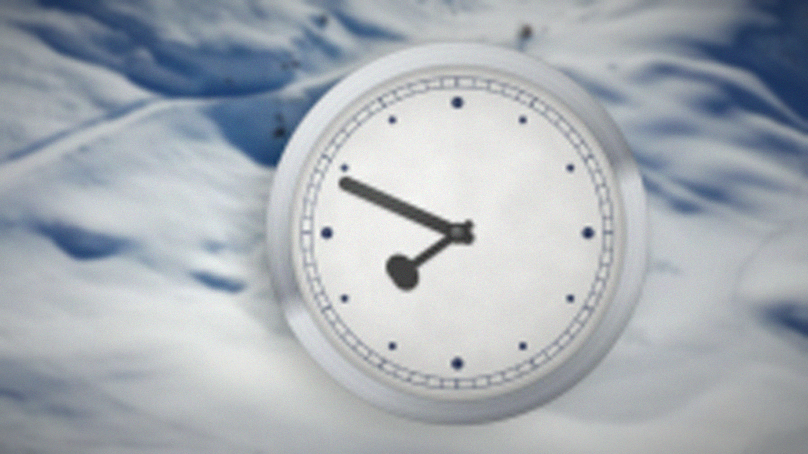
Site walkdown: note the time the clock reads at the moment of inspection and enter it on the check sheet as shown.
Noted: 7:49
